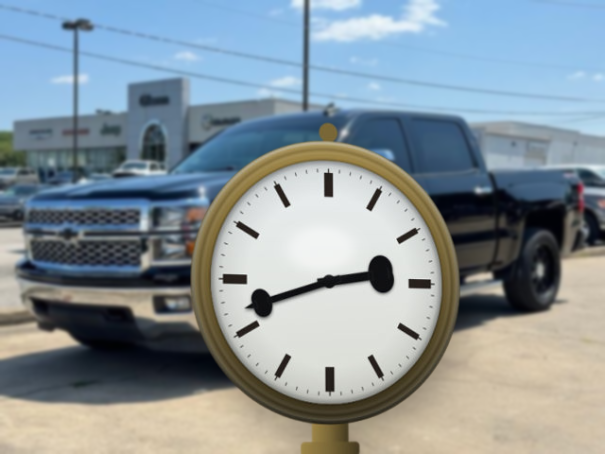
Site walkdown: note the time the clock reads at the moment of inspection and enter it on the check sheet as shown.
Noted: 2:42
